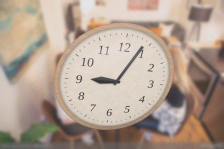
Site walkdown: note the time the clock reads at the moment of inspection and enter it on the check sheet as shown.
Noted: 9:04
